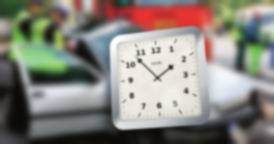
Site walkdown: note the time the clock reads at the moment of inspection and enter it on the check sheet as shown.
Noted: 1:53
